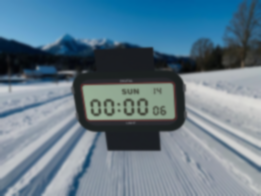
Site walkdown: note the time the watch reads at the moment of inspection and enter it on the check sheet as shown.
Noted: 0:00
